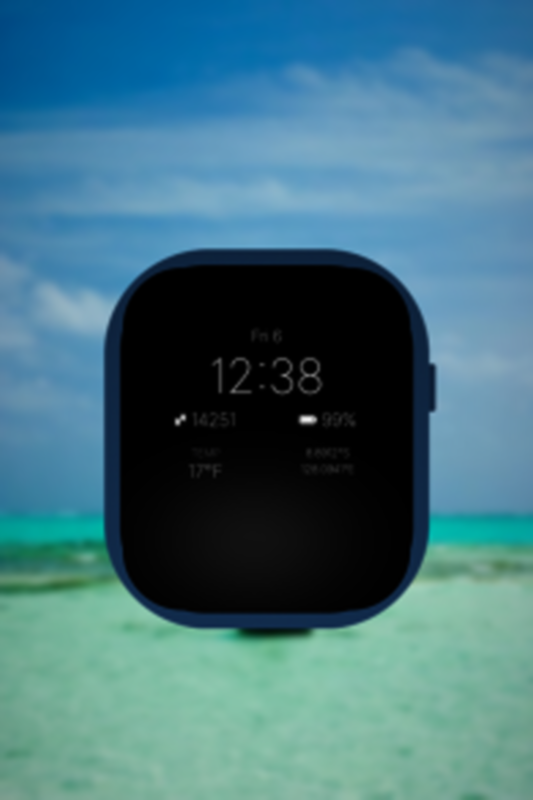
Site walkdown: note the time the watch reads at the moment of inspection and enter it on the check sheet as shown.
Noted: 12:38
